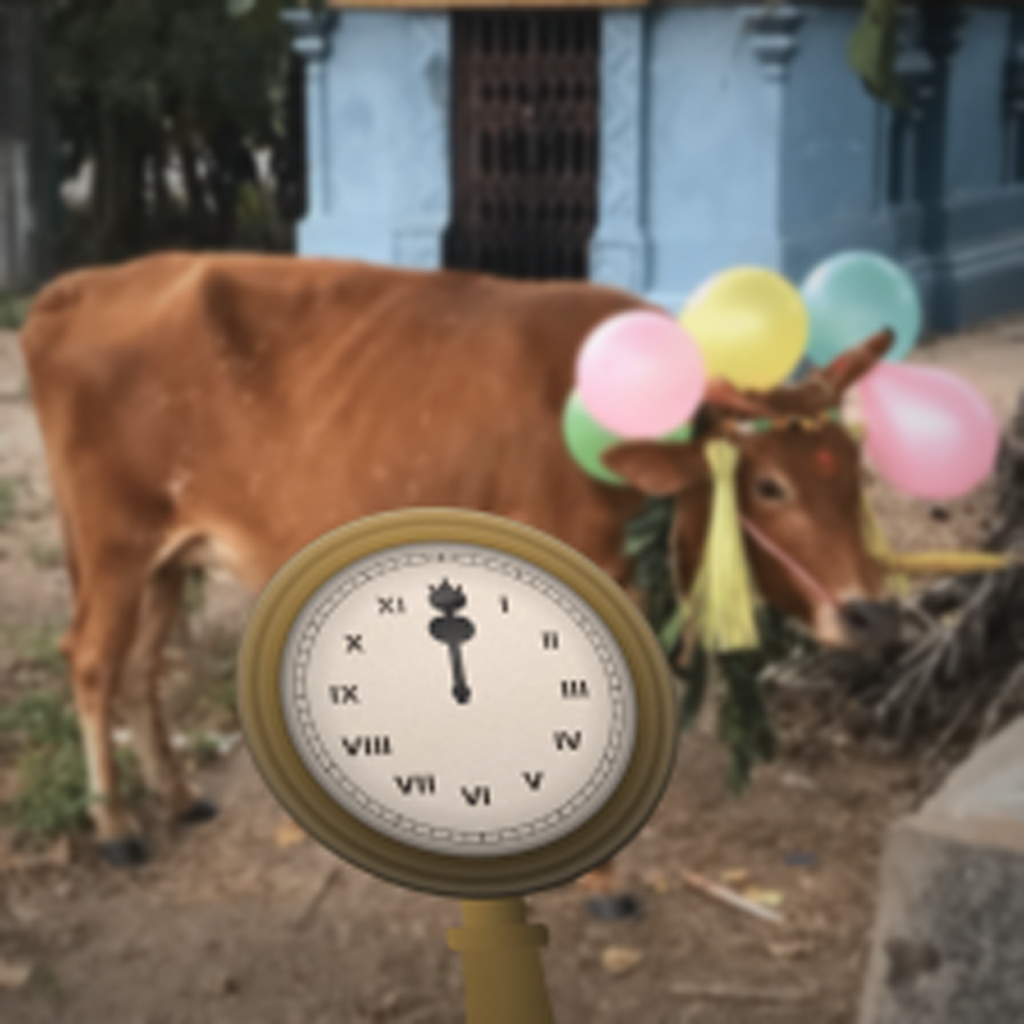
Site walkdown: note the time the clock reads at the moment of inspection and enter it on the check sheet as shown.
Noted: 12:00
